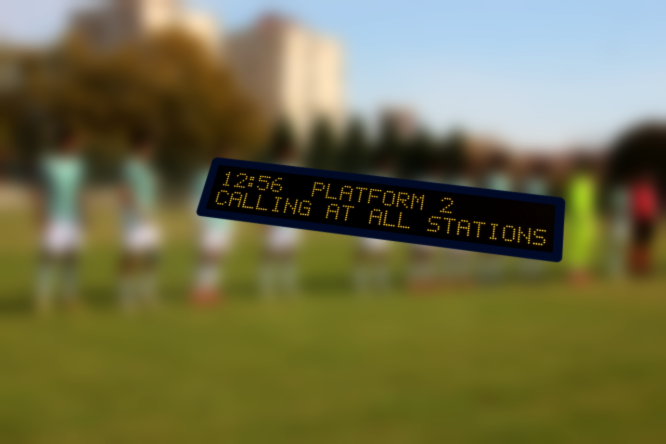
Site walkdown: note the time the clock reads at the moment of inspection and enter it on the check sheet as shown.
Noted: 12:56
